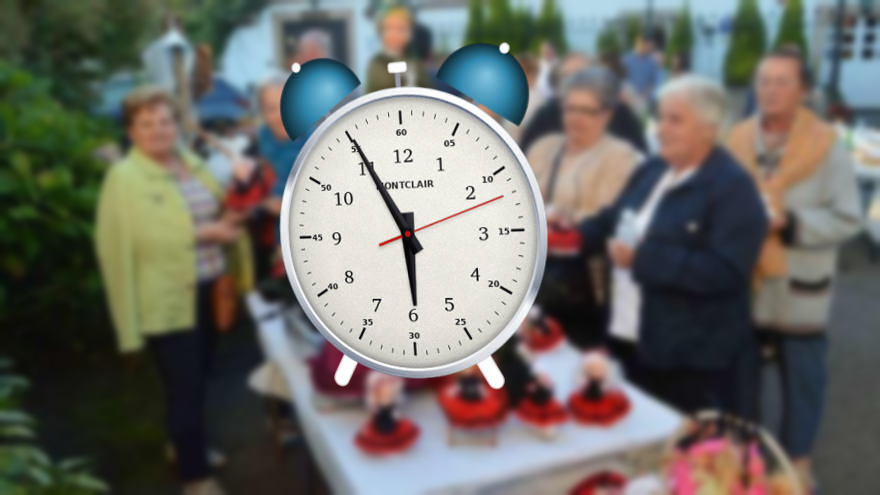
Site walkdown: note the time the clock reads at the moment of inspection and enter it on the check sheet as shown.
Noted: 5:55:12
